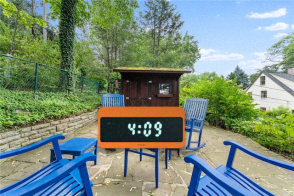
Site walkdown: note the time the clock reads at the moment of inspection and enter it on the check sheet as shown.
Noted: 4:09
